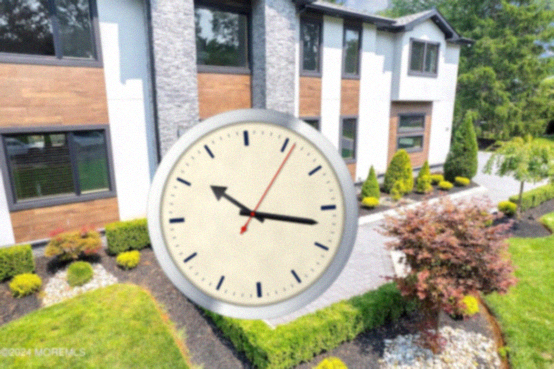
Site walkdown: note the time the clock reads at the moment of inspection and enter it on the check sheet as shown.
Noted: 10:17:06
